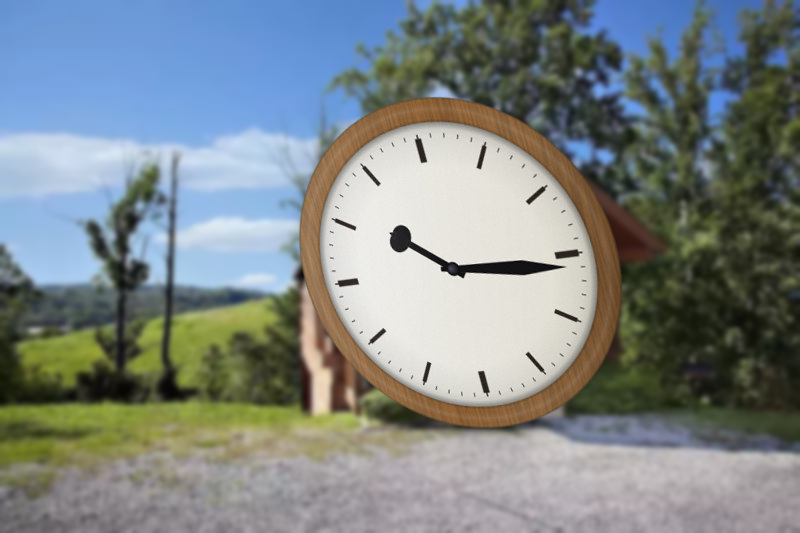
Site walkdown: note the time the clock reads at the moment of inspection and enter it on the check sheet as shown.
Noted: 10:16
